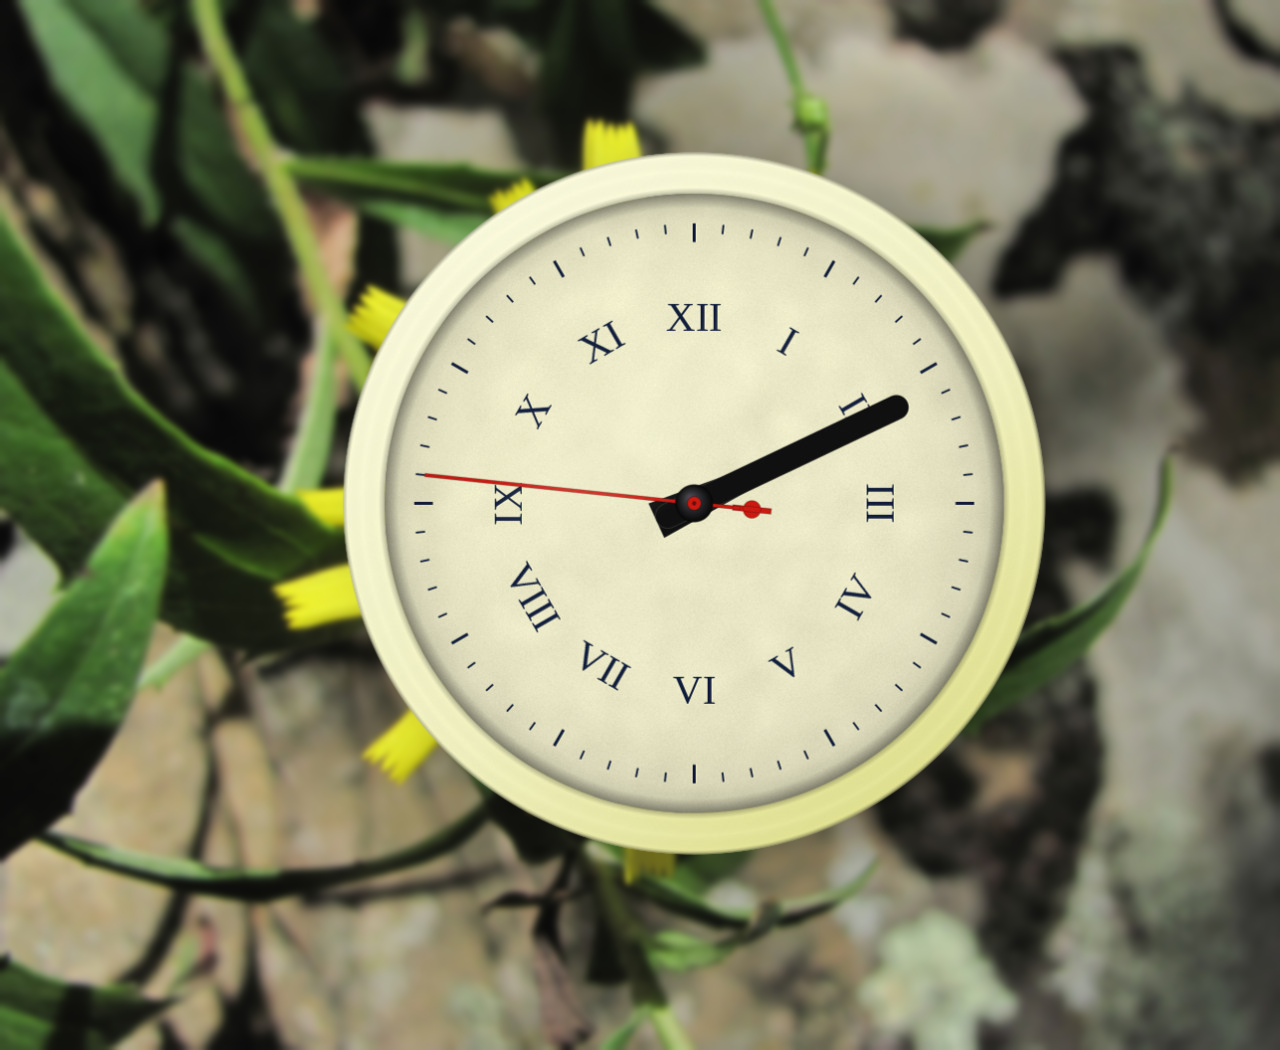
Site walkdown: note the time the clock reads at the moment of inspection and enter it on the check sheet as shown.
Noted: 2:10:46
